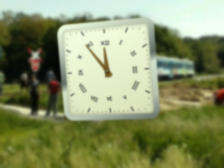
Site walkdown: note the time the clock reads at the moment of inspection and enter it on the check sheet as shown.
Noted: 11:54
